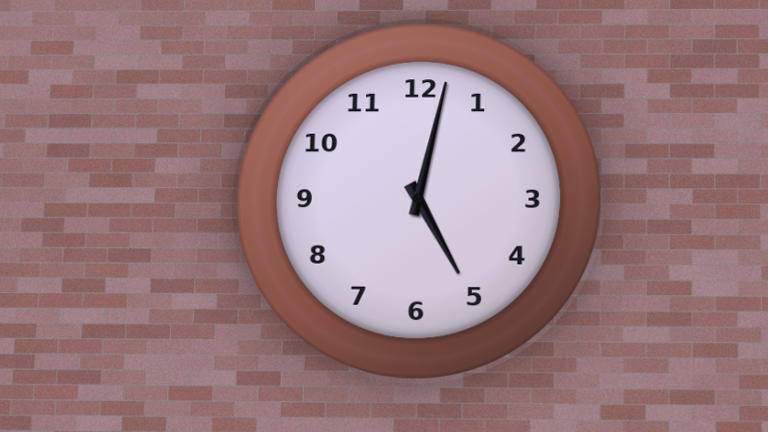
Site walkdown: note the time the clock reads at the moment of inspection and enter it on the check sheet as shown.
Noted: 5:02
